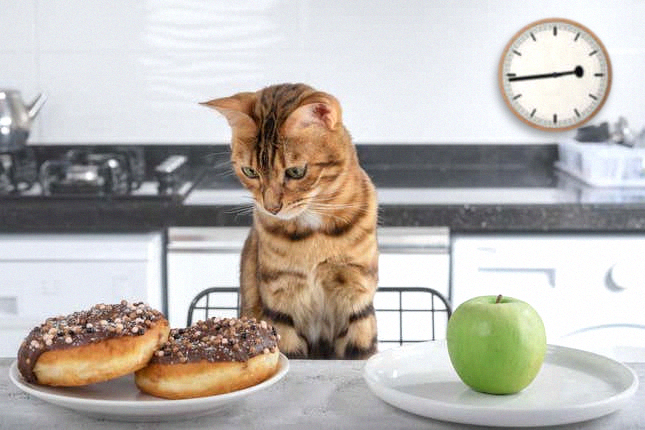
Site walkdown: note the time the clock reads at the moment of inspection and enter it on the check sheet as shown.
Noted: 2:44
